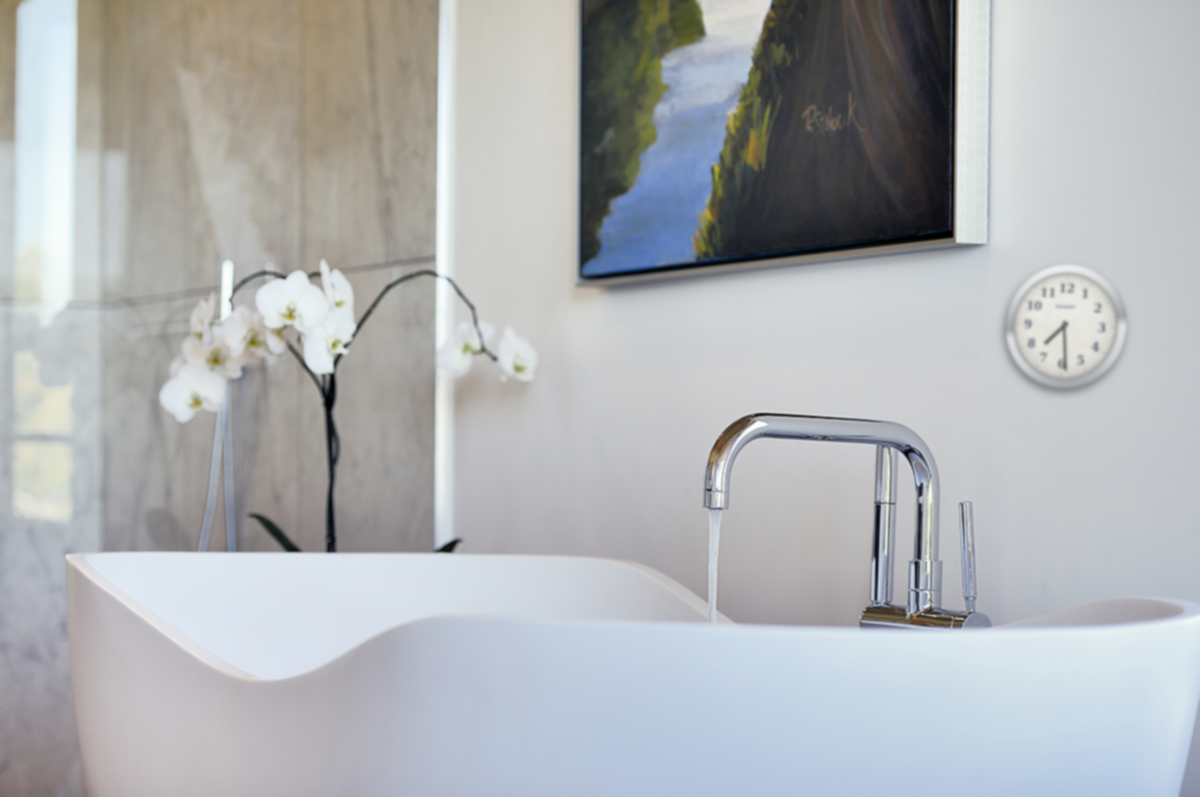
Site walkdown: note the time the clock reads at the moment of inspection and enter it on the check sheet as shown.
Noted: 7:29
